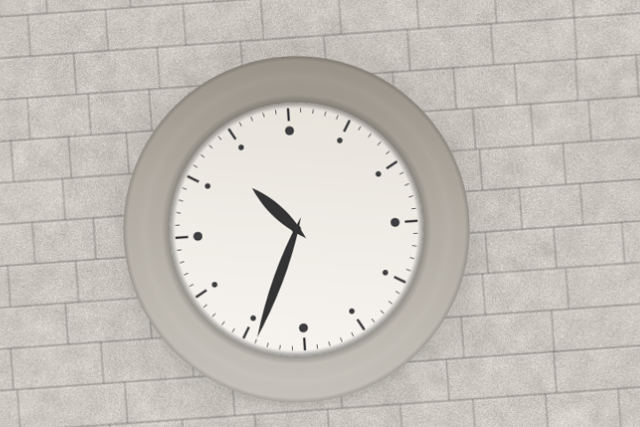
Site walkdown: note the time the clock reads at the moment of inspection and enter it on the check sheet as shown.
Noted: 10:34
